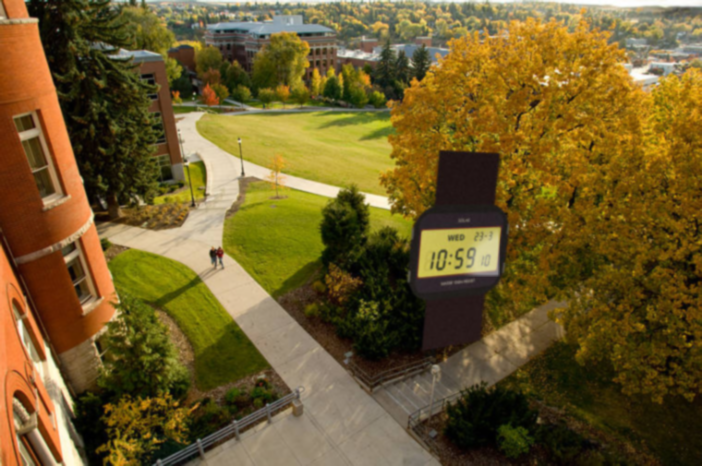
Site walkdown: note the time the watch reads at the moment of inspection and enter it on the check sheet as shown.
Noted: 10:59:10
